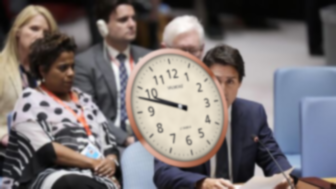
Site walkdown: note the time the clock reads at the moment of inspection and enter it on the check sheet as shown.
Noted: 9:48
